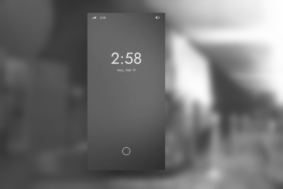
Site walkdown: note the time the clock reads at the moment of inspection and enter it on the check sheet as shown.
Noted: 2:58
